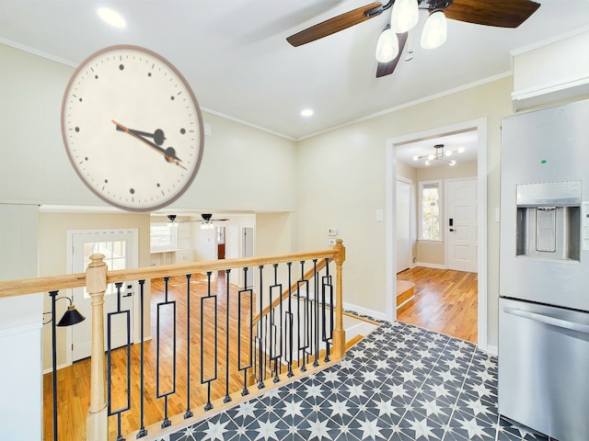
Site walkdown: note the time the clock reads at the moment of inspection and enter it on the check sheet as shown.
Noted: 3:19:20
